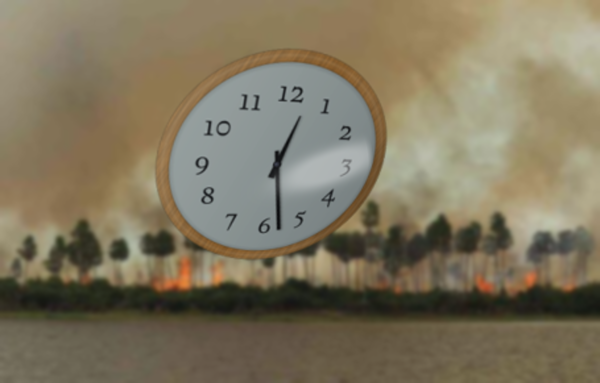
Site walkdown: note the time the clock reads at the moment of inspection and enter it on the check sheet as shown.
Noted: 12:28
